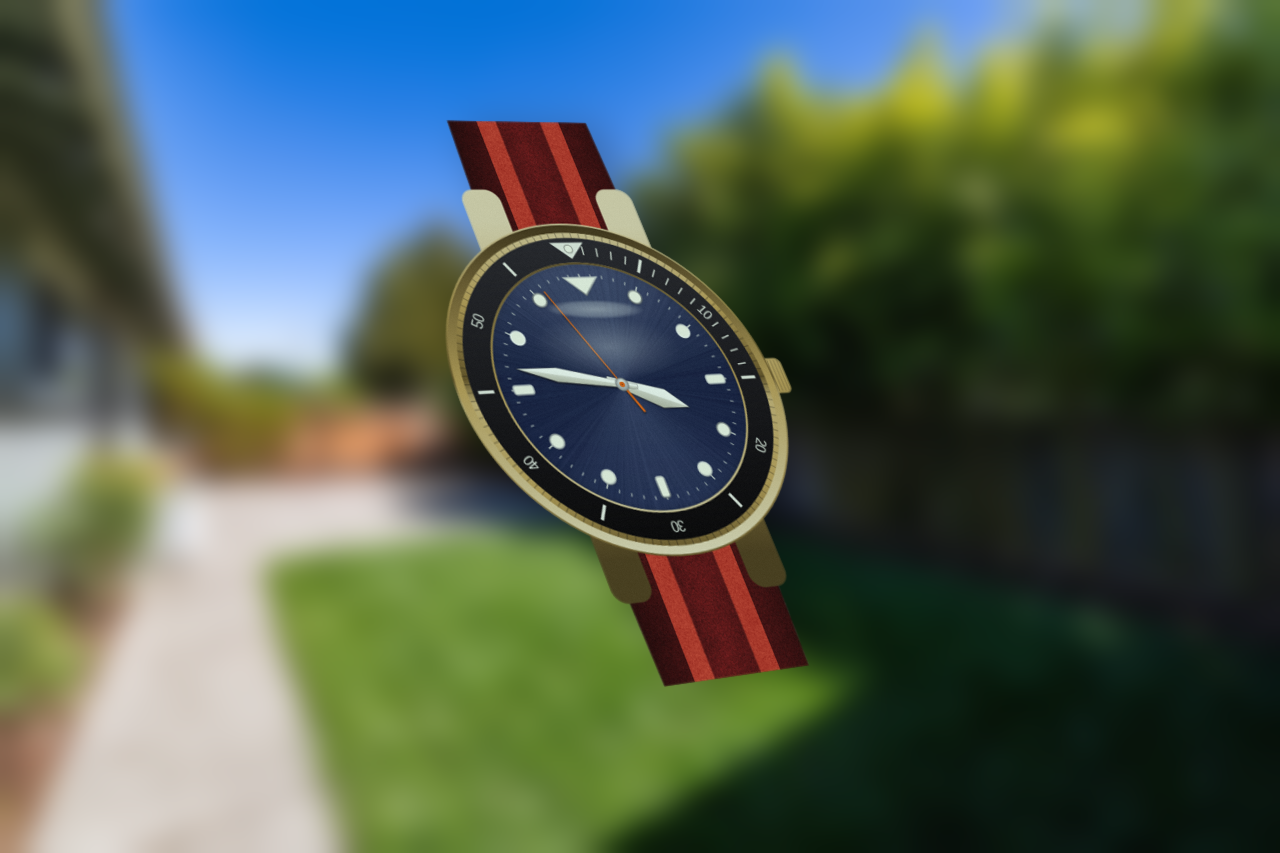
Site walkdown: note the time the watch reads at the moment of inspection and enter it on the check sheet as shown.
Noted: 3:46:56
